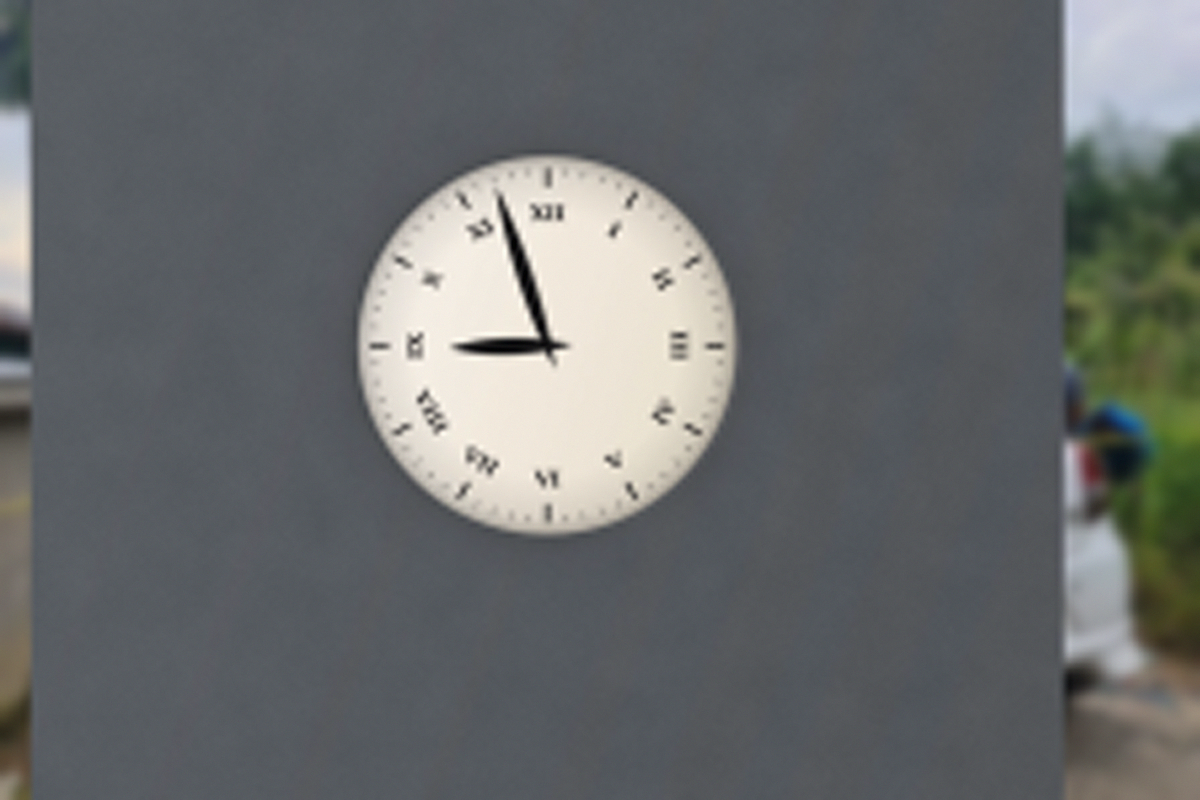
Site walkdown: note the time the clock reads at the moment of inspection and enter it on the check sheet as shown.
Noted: 8:57
